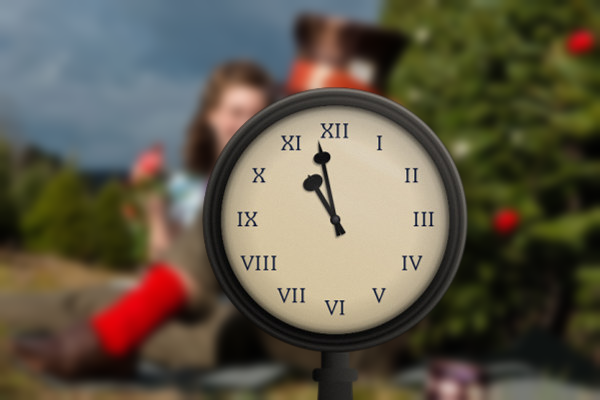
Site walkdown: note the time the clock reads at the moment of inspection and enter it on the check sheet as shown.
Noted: 10:58
